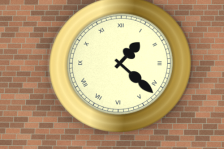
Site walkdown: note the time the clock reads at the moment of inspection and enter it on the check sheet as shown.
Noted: 1:22
